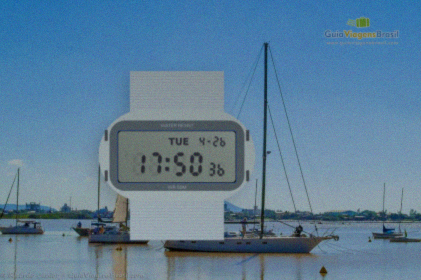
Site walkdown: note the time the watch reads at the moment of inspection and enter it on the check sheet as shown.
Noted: 17:50:36
